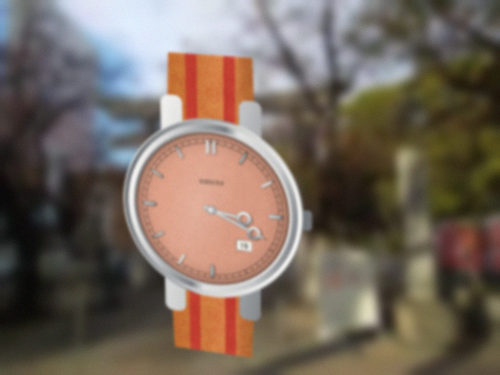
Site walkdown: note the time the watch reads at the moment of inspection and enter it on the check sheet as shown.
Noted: 3:19
